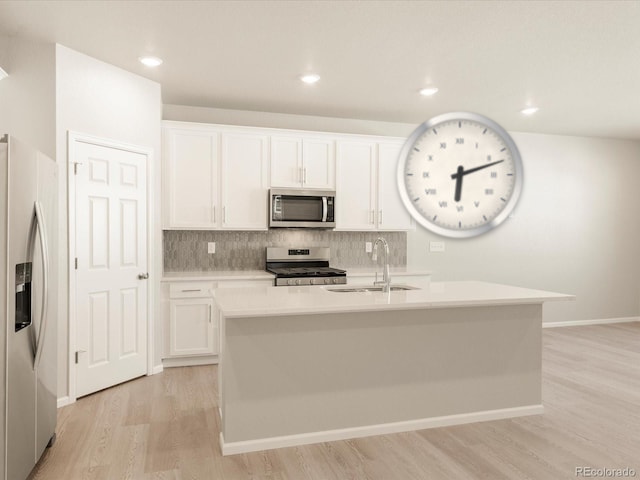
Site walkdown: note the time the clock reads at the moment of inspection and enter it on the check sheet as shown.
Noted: 6:12
